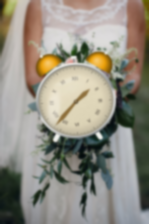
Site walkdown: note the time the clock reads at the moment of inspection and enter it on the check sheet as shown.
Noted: 1:37
